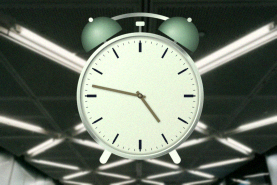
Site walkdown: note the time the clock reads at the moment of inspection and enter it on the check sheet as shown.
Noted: 4:47
